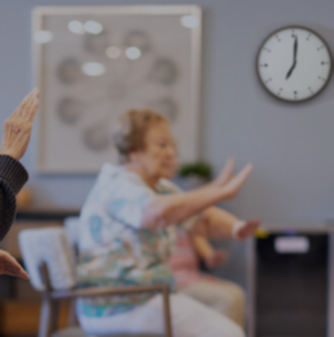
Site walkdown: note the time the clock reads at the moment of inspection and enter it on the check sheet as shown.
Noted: 7:01
